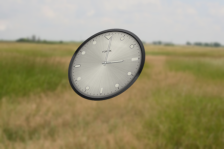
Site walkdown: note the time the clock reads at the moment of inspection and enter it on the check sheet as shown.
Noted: 3:01
